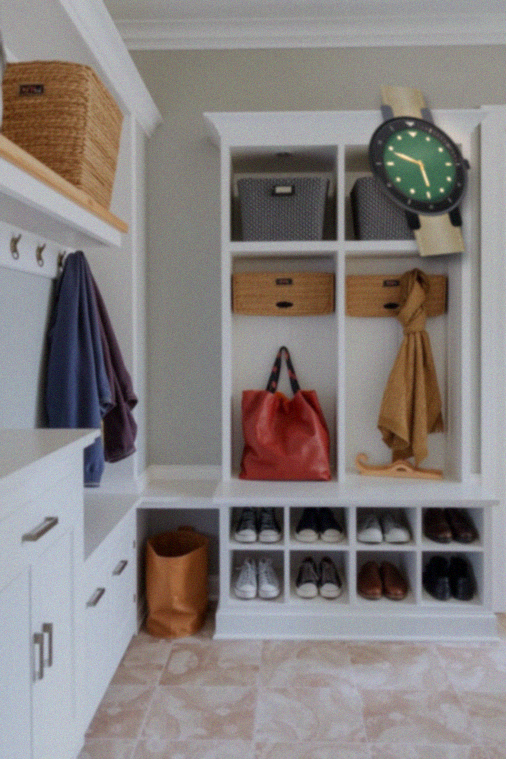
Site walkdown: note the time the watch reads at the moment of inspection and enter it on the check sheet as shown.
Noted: 5:49
